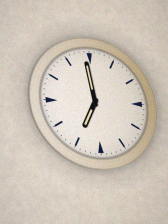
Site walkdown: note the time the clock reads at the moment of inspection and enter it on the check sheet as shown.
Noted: 6:59
